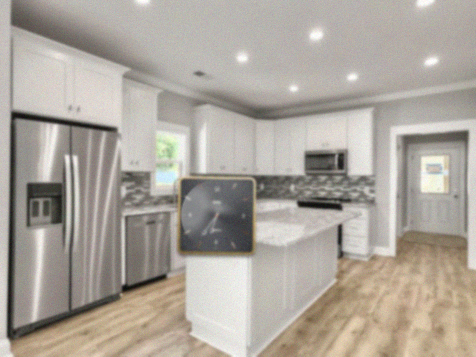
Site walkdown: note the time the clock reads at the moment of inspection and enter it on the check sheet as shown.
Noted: 6:36
